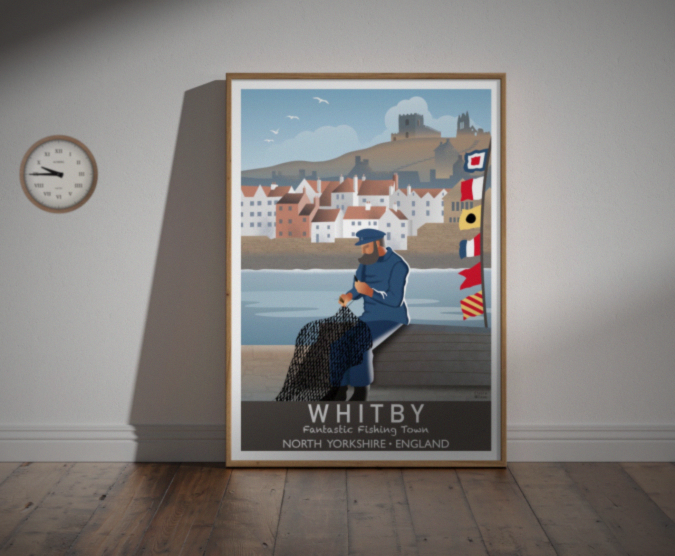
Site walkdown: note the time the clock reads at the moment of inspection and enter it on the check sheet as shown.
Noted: 9:45
